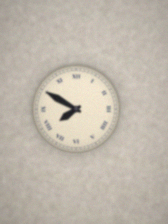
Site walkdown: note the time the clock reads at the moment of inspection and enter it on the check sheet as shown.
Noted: 7:50
